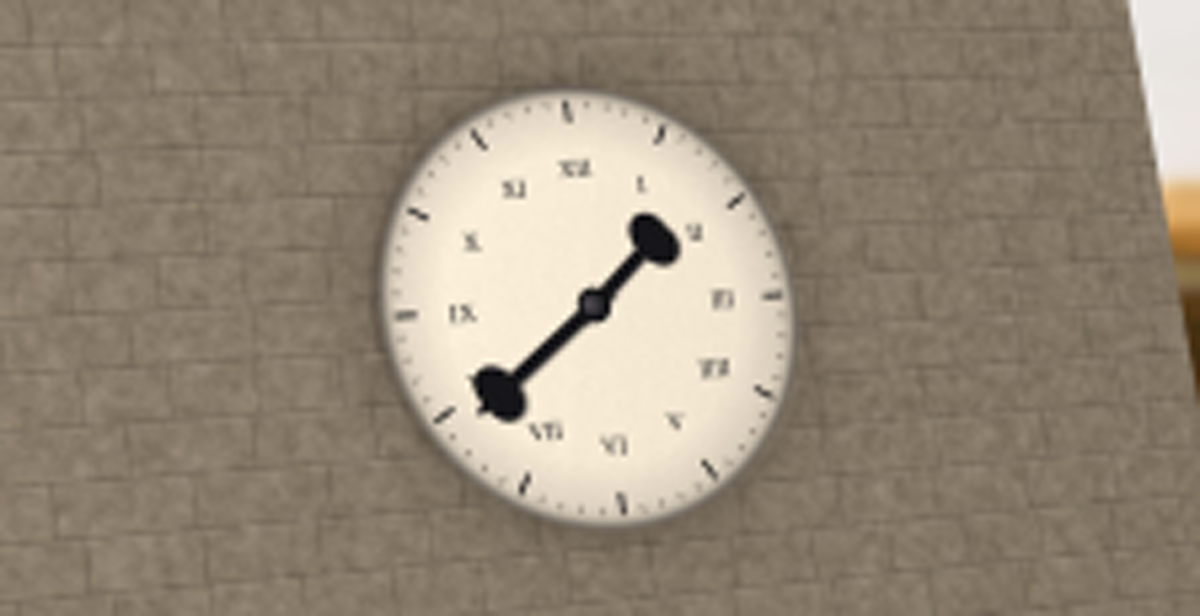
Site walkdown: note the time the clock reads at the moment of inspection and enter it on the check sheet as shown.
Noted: 1:39
